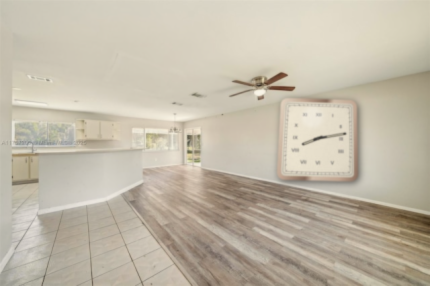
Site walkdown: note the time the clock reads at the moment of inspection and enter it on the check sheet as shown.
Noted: 8:13
